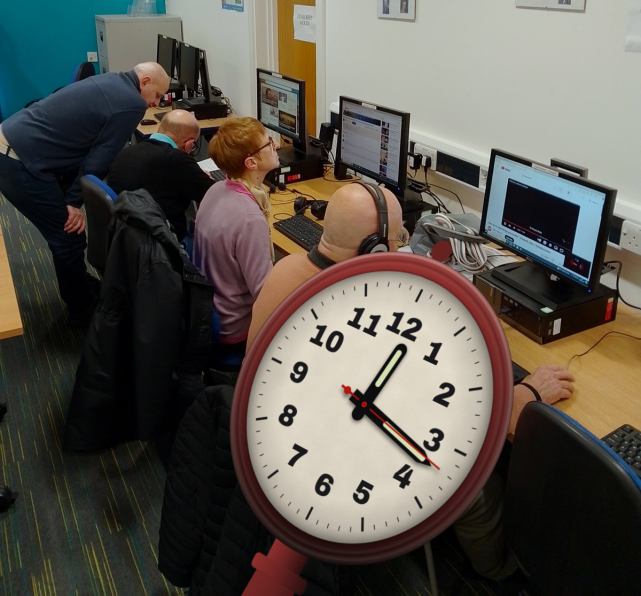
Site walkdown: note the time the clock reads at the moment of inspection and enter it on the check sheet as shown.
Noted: 12:17:17
